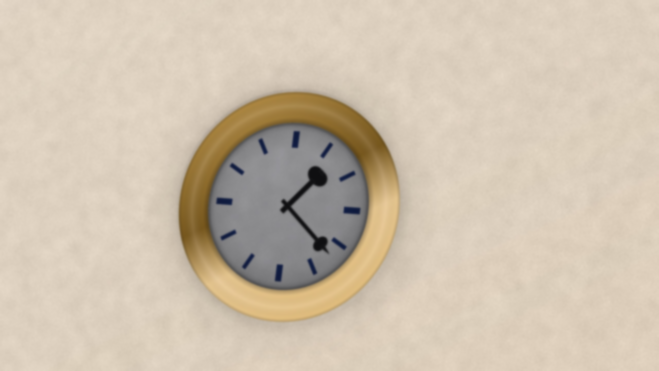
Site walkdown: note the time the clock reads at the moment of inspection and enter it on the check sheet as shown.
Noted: 1:22
